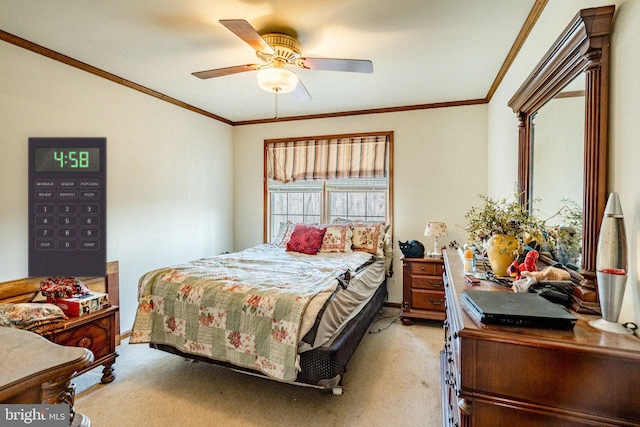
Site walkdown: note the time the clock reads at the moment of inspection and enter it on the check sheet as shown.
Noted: 4:58
